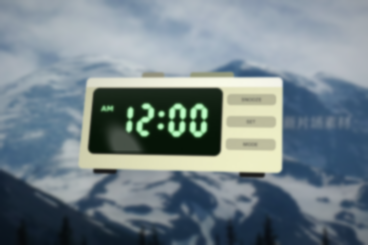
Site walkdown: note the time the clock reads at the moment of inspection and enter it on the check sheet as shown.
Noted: 12:00
